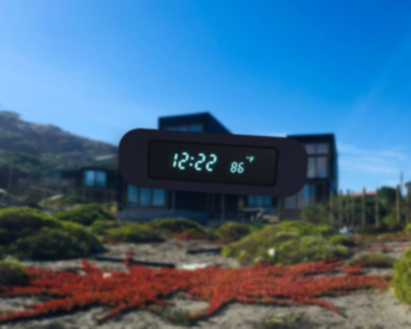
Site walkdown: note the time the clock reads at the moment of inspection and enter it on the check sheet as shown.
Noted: 12:22
